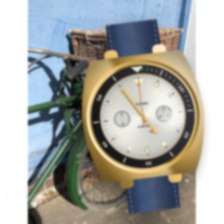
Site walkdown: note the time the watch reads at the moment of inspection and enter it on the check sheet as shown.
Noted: 4:55
